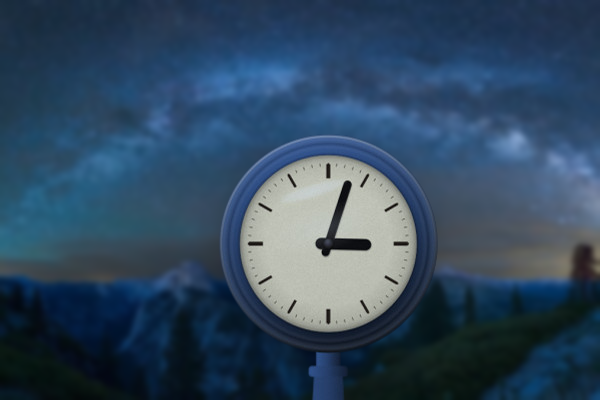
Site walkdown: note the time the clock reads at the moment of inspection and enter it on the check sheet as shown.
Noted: 3:03
